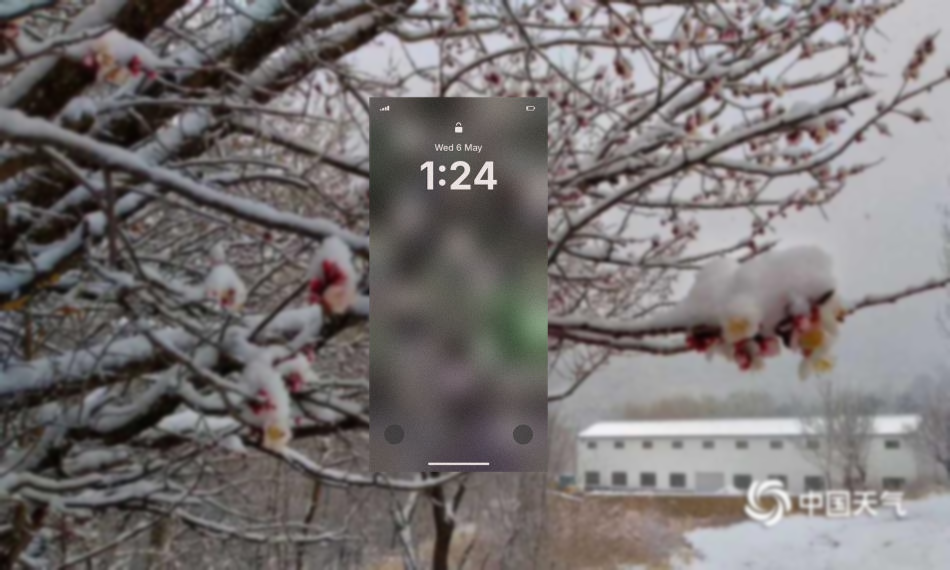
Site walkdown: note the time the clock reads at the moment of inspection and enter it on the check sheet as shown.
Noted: 1:24
